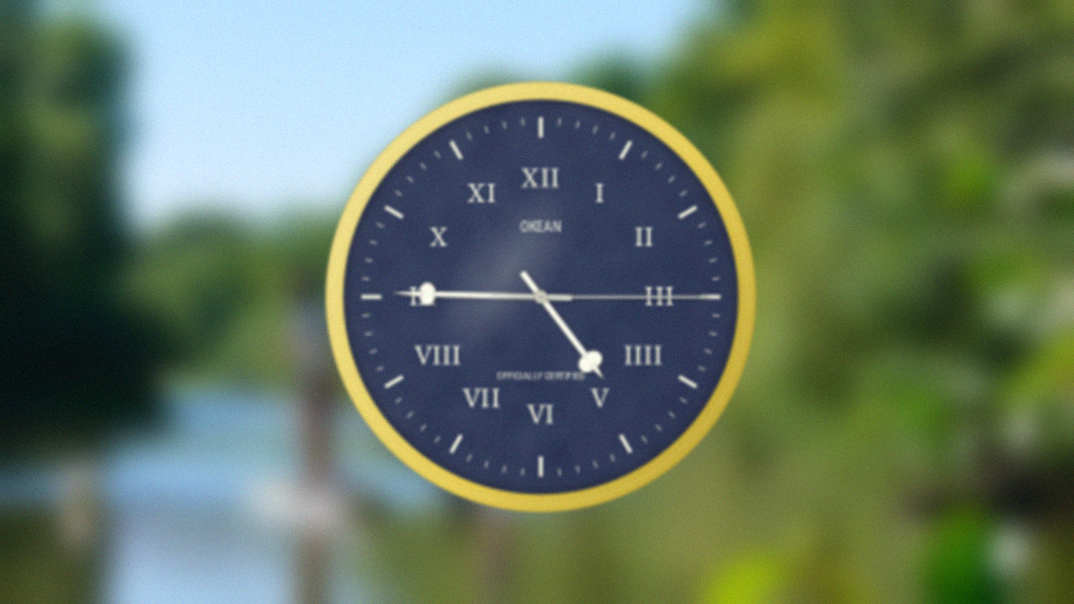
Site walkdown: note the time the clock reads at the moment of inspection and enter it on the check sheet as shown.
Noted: 4:45:15
